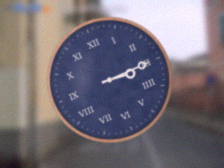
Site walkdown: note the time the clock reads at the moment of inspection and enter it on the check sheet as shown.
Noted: 3:15
